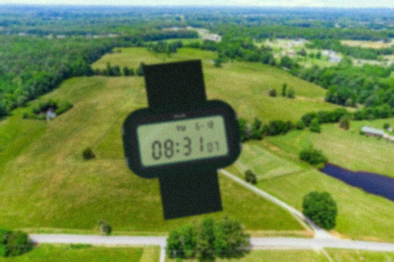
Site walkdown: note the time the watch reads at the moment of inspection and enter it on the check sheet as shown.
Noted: 8:31
